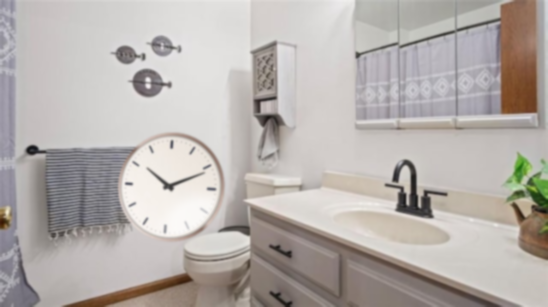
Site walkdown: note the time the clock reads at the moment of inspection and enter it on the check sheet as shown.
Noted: 10:11
